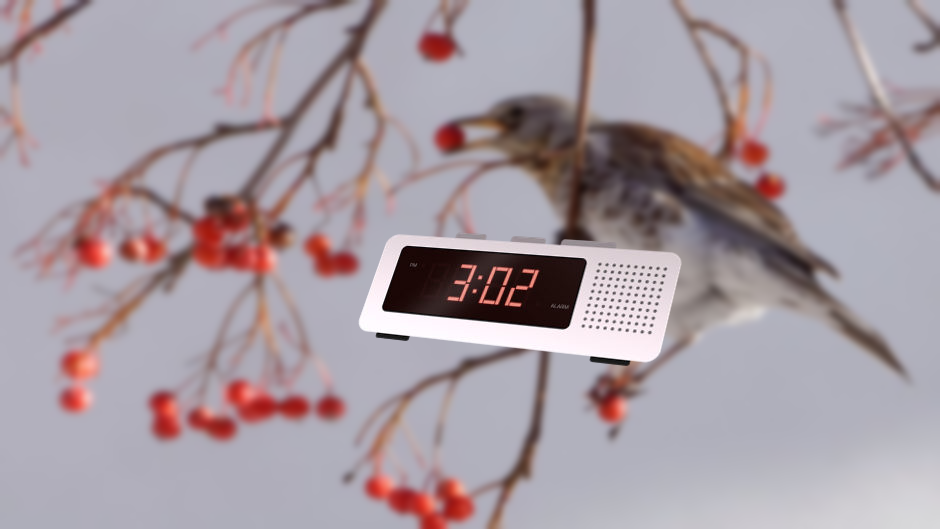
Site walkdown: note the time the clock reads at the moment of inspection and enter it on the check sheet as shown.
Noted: 3:02
